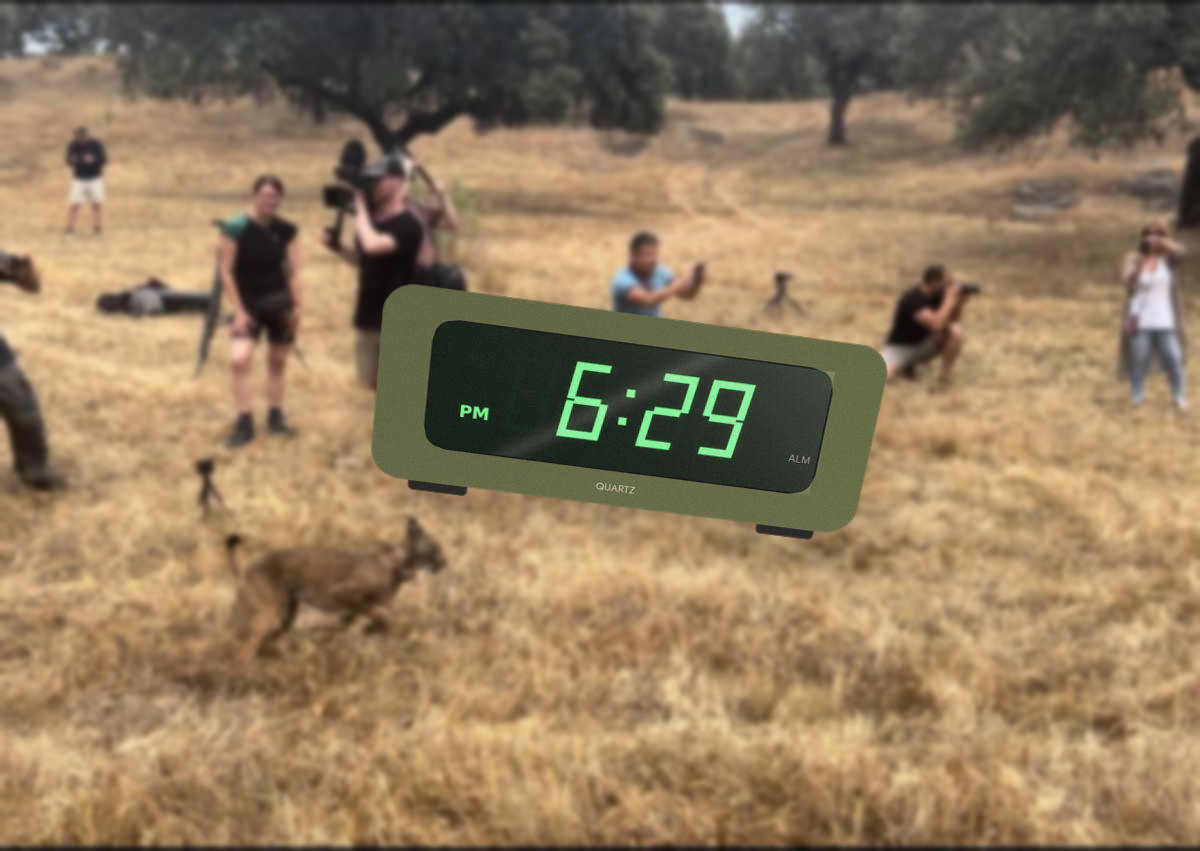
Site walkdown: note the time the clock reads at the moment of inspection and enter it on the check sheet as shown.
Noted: 6:29
